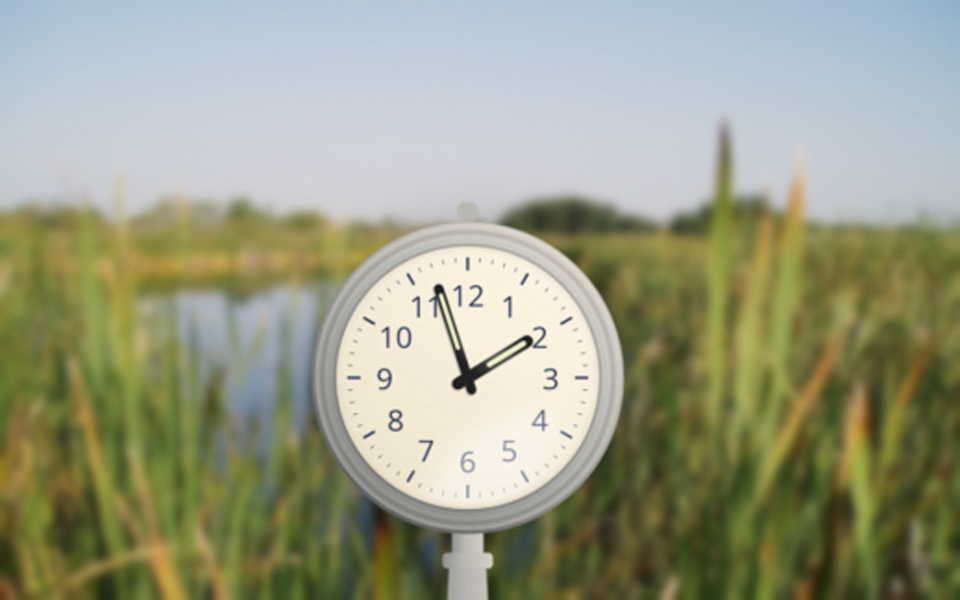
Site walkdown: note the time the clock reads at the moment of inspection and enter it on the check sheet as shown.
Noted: 1:57
